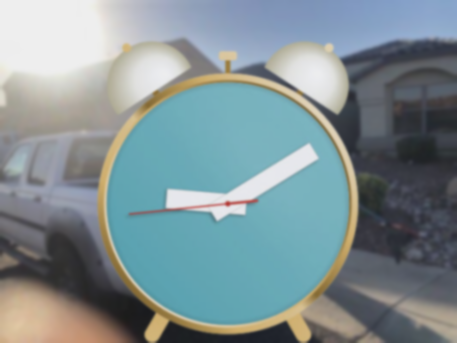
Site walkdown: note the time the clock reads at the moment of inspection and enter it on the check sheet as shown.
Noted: 9:09:44
